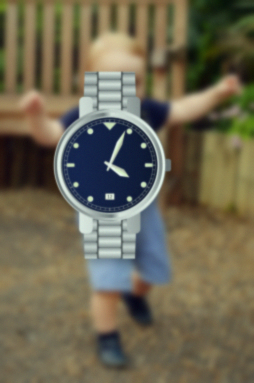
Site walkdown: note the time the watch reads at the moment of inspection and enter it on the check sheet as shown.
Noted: 4:04
